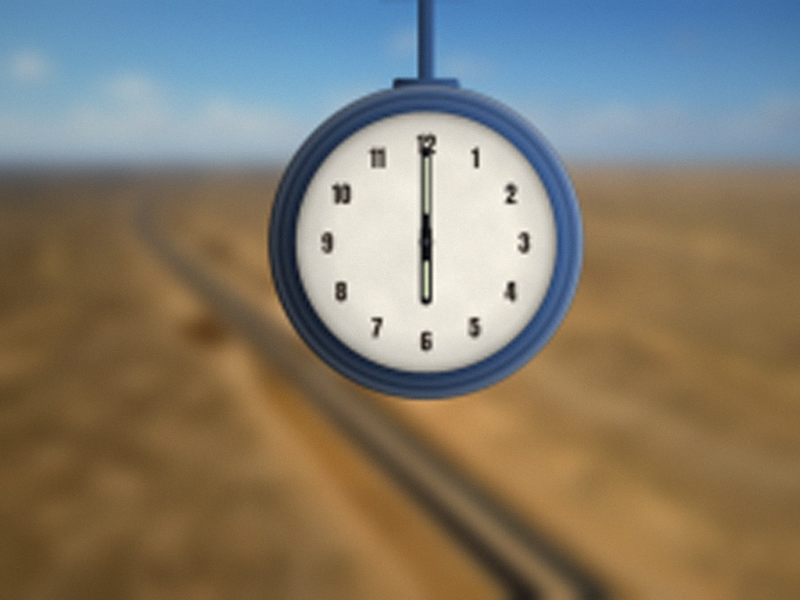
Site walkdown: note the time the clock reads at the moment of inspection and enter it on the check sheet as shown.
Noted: 6:00
